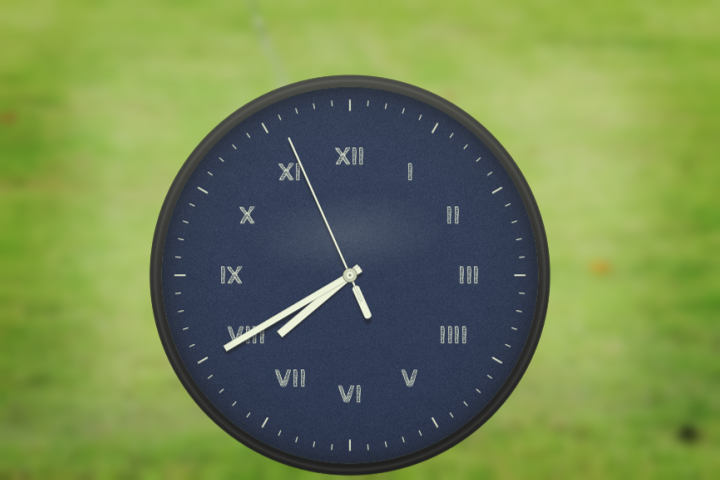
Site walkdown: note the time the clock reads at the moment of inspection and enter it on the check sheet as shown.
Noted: 7:39:56
